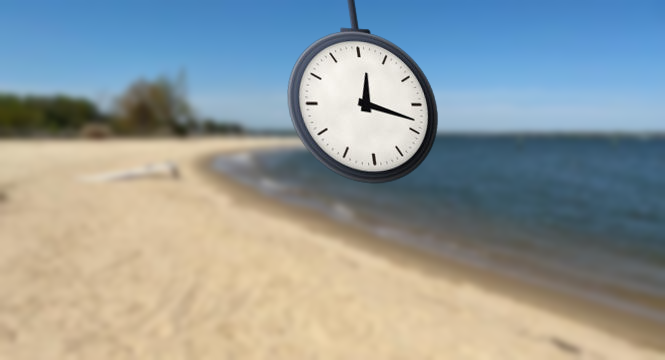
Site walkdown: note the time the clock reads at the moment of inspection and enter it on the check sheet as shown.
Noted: 12:18
